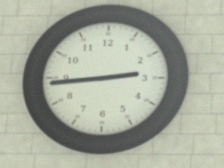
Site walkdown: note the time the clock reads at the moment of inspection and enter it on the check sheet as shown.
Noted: 2:44
